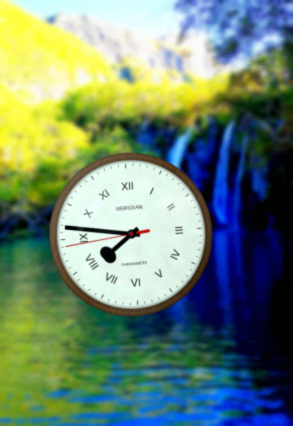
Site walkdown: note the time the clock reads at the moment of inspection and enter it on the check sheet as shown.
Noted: 7:46:44
